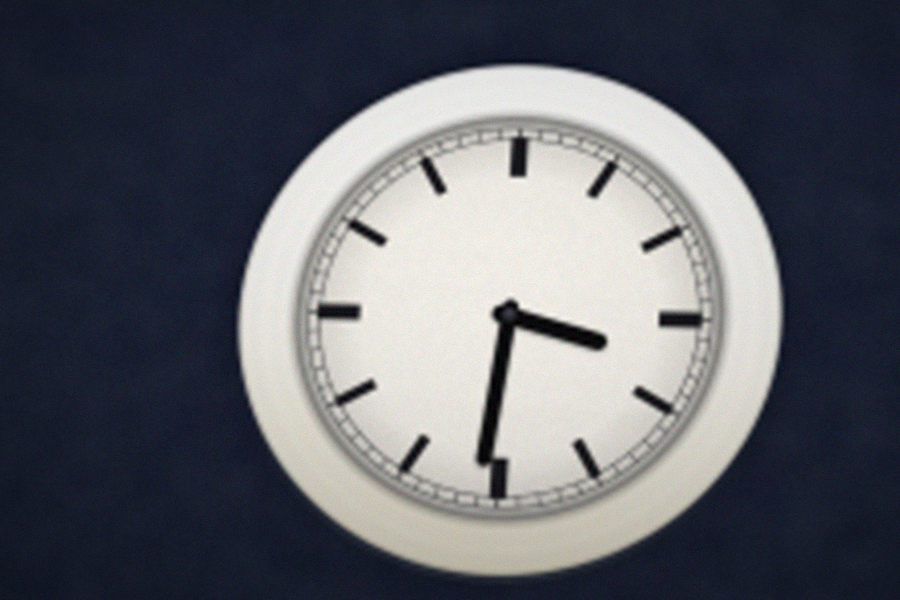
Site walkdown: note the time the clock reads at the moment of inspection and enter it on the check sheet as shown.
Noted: 3:31
